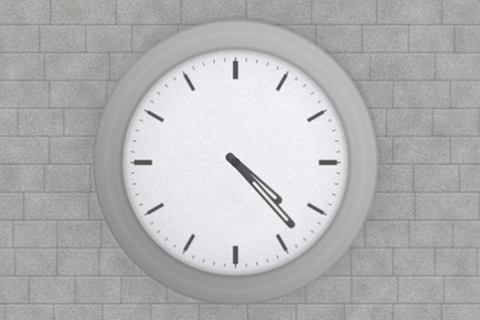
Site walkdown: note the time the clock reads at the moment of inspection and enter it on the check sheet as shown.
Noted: 4:23
